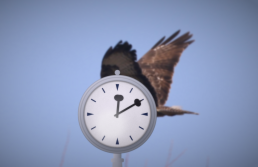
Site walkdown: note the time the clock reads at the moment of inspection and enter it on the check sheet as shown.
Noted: 12:10
